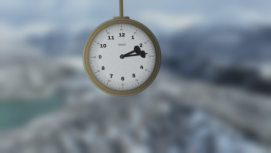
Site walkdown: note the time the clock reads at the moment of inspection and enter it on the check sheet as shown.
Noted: 2:14
